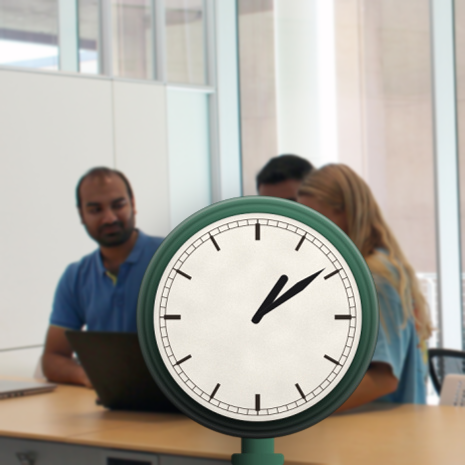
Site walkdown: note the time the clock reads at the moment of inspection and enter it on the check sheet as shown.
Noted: 1:09
